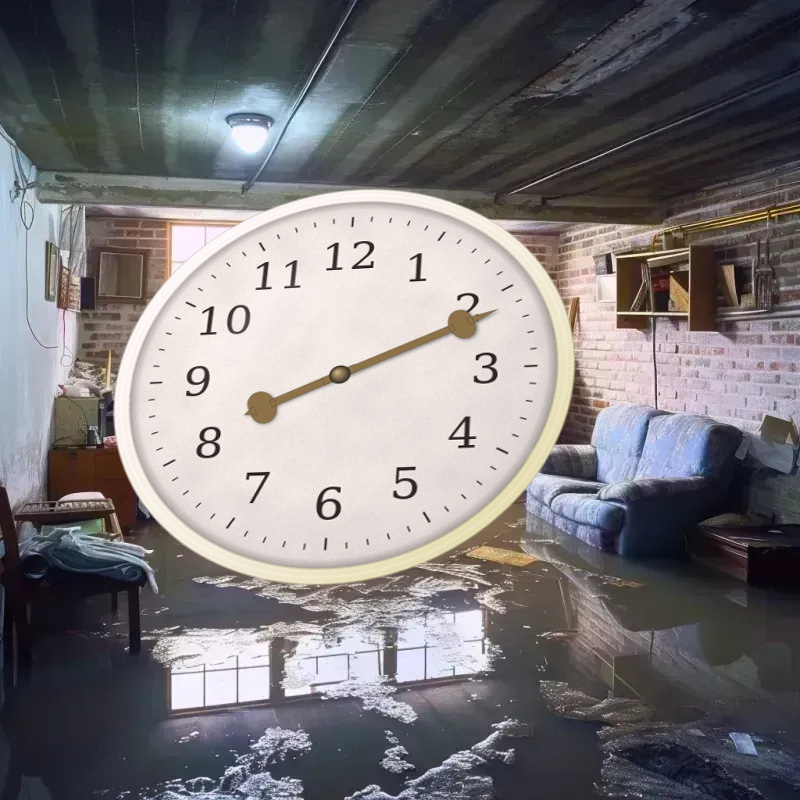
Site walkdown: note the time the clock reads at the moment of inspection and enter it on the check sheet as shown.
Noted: 8:11
